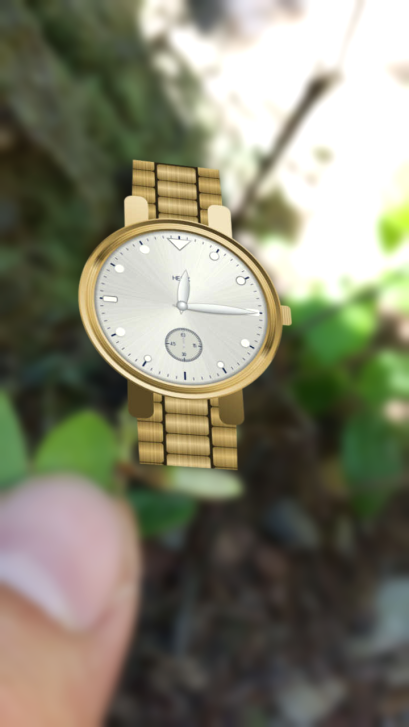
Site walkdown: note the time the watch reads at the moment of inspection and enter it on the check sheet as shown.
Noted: 12:15
